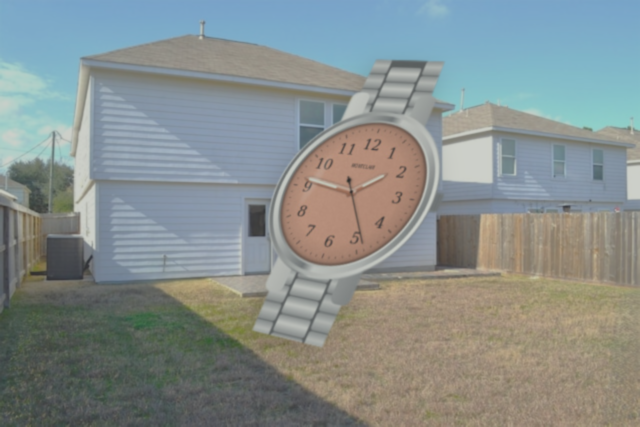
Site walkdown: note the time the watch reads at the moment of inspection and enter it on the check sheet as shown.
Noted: 1:46:24
